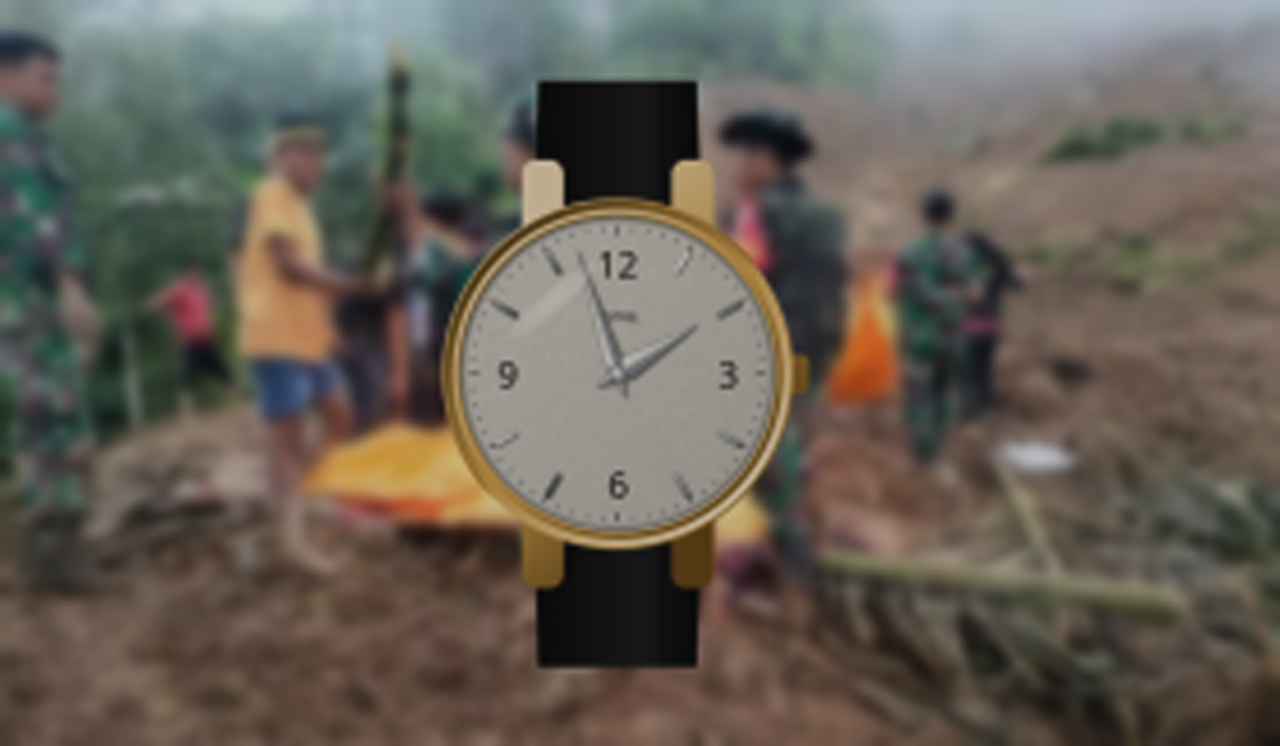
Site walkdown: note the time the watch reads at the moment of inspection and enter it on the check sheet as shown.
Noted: 1:57
